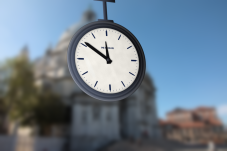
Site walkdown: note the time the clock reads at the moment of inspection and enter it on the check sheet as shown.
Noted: 11:51
